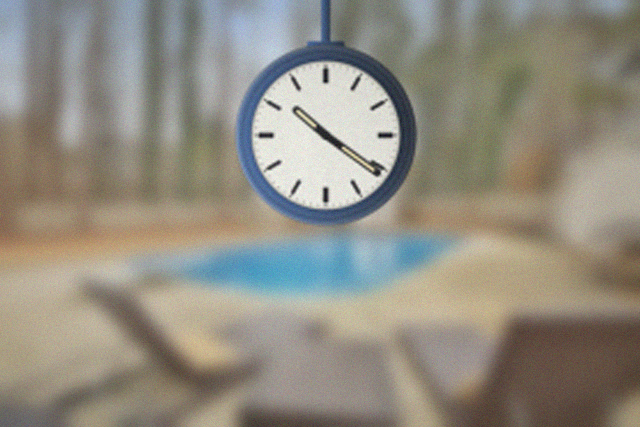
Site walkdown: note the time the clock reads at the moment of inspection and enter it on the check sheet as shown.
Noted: 10:21
